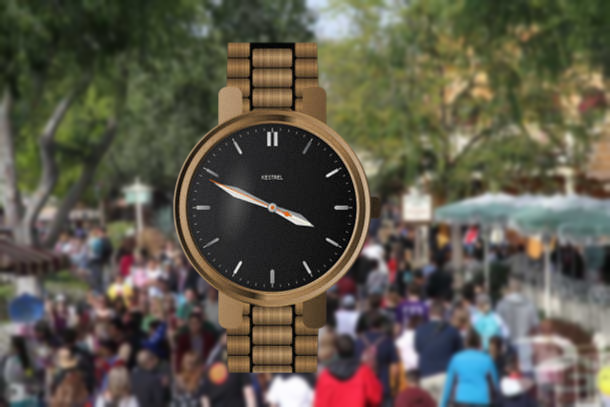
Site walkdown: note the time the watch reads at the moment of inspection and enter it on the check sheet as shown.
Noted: 3:48:49
